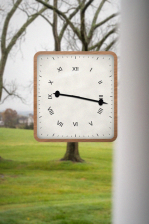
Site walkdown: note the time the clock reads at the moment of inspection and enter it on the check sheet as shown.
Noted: 9:17
